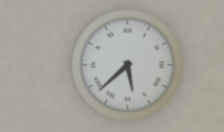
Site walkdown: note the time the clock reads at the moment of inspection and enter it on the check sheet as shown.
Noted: 5:38
